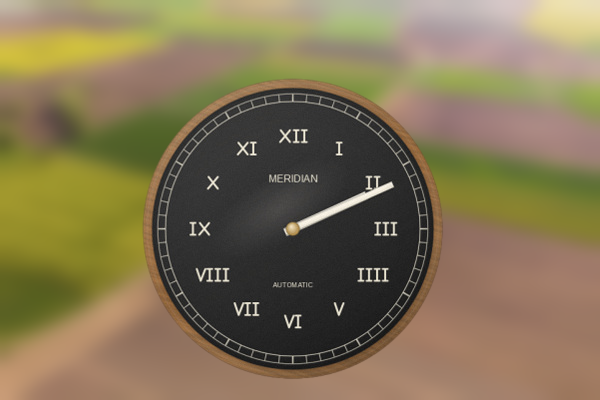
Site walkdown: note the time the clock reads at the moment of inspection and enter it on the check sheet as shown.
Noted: 2:11
